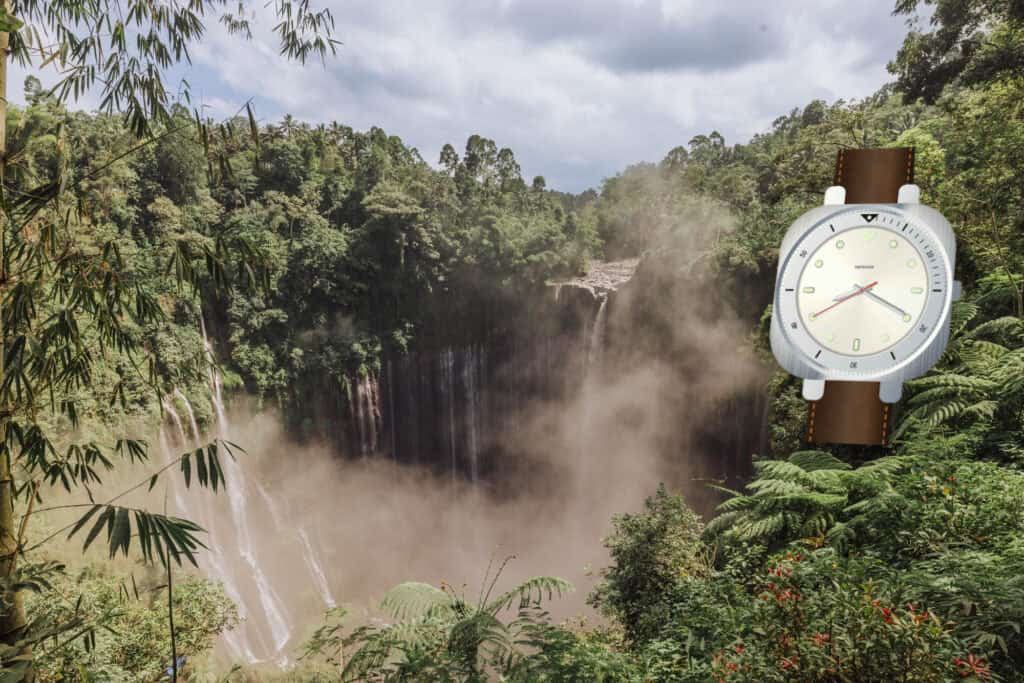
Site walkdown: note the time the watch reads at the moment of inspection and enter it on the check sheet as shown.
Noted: 8:19:40
